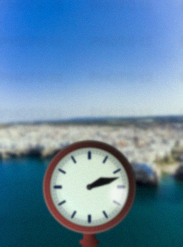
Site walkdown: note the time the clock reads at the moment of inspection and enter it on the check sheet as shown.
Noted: 2:12
